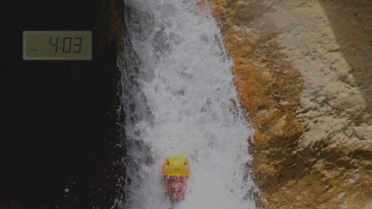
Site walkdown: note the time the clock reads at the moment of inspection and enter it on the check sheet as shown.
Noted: 4:03
